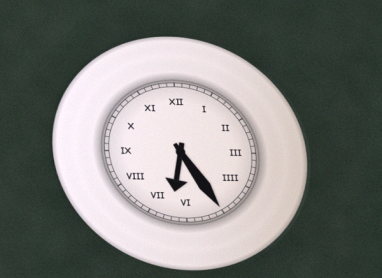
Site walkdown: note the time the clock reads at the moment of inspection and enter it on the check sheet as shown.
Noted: 6:25
